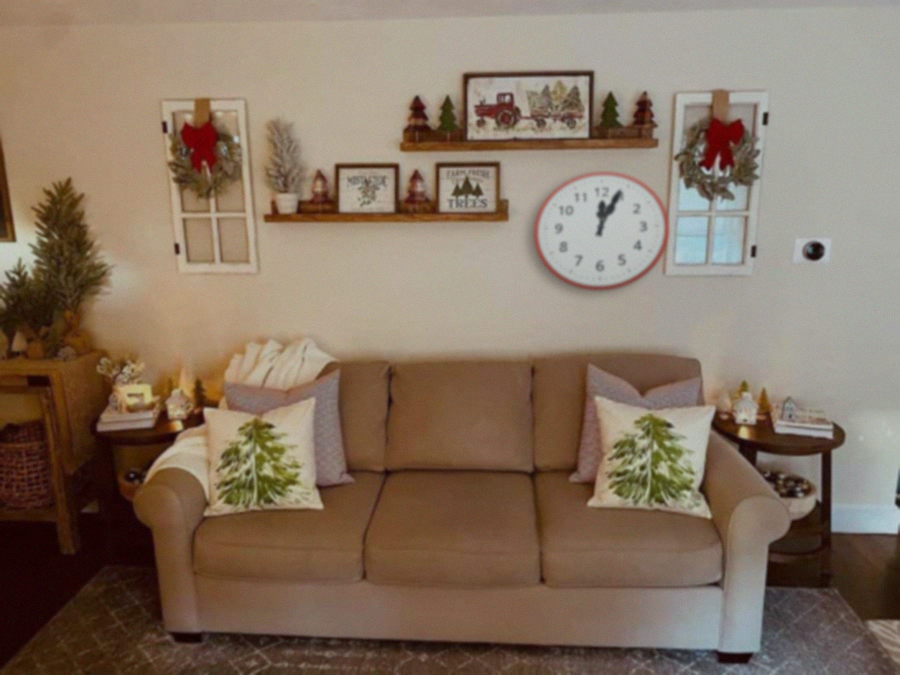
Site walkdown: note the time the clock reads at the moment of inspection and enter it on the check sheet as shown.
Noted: 12:04
